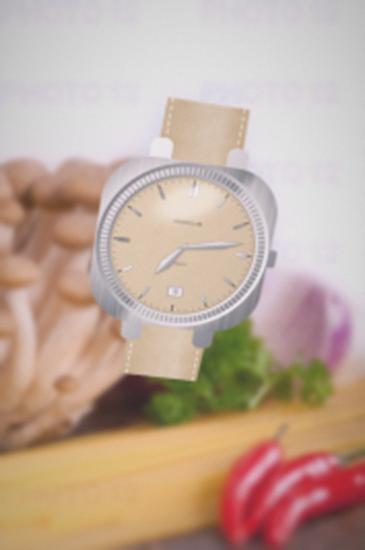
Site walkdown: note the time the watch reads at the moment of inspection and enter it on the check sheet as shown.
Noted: 7:13
